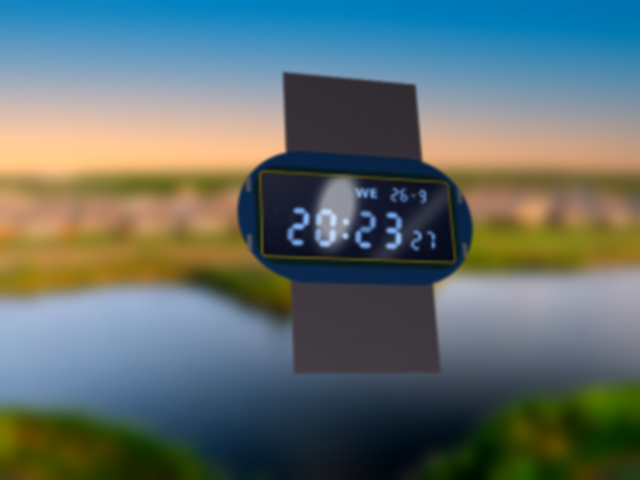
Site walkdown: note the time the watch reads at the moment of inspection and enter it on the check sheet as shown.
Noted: 20:23:27
